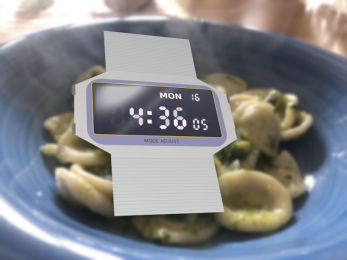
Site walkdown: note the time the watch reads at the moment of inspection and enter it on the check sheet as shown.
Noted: 4:36:05
